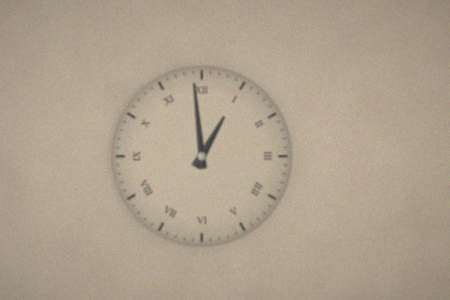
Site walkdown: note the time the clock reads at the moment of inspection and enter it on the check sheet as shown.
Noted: 12:59
